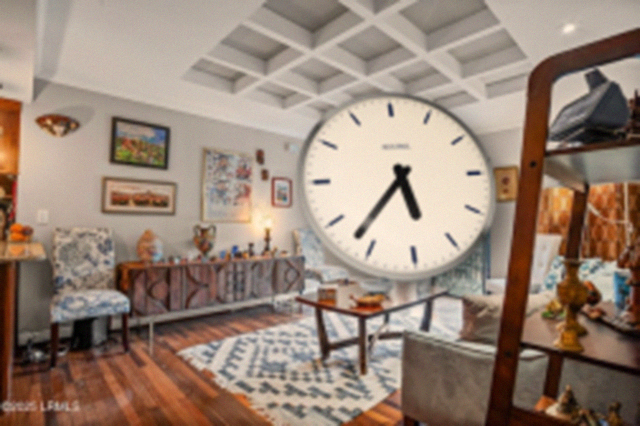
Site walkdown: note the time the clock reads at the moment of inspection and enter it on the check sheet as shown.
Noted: 5:37
